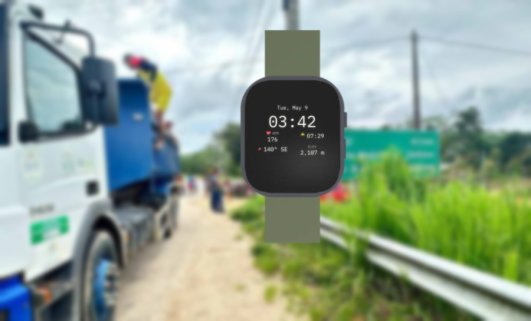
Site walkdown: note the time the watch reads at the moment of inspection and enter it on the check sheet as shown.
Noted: 3:42
